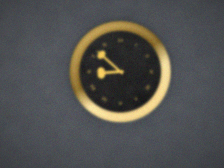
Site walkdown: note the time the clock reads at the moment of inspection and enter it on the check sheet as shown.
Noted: 8:52
